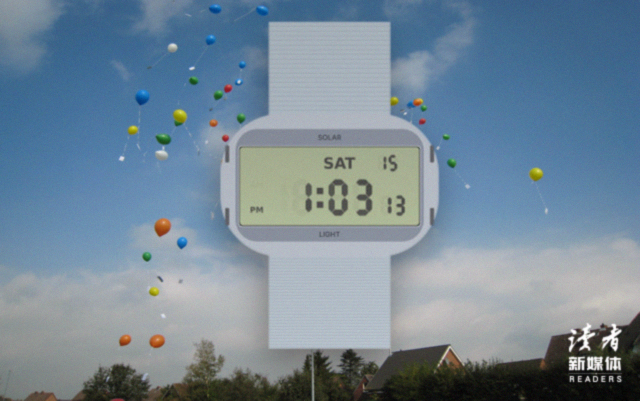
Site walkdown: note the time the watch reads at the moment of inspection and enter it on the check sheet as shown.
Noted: 1:03:13
